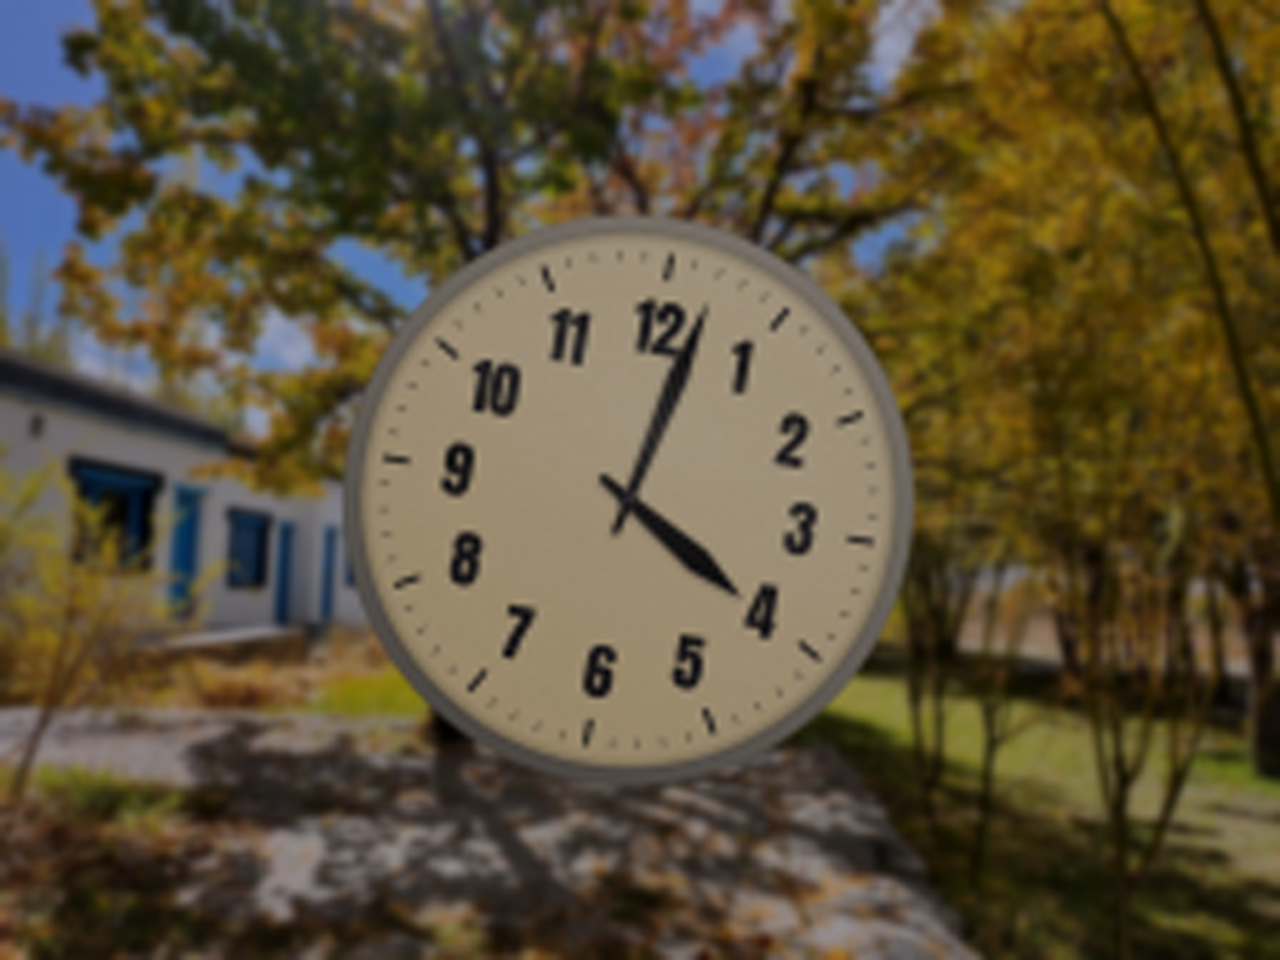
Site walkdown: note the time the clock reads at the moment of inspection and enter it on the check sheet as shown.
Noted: 4:02
